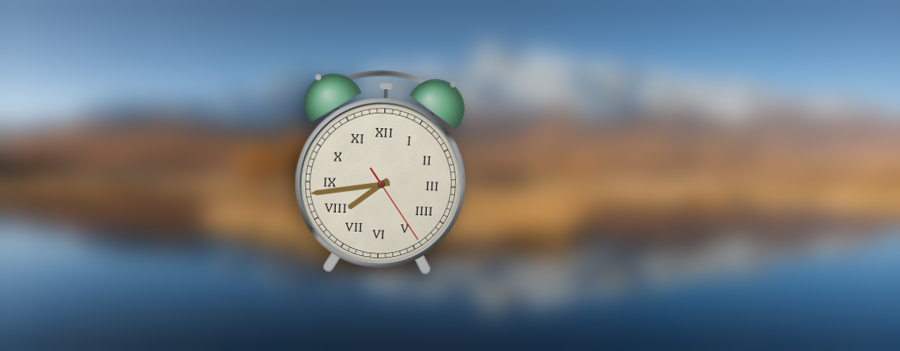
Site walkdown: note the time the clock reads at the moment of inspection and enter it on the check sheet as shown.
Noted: 7:43:24
